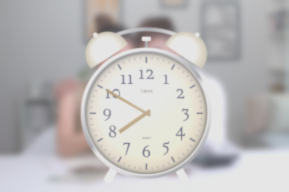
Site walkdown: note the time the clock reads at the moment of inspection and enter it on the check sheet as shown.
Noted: 7:50
